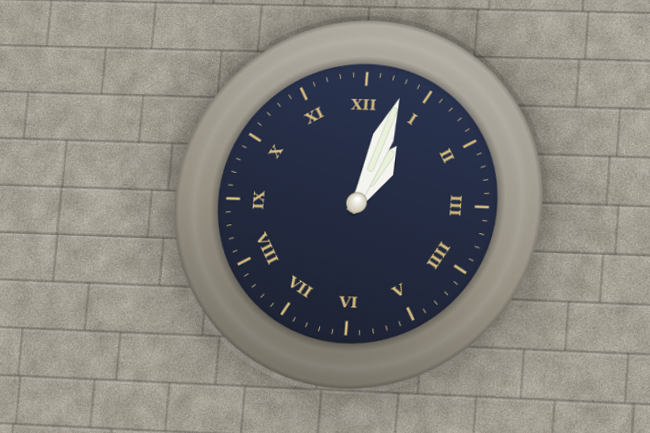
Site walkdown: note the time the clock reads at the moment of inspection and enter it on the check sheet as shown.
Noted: 1:03
